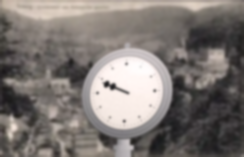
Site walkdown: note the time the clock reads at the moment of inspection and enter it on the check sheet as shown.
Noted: 9:49
